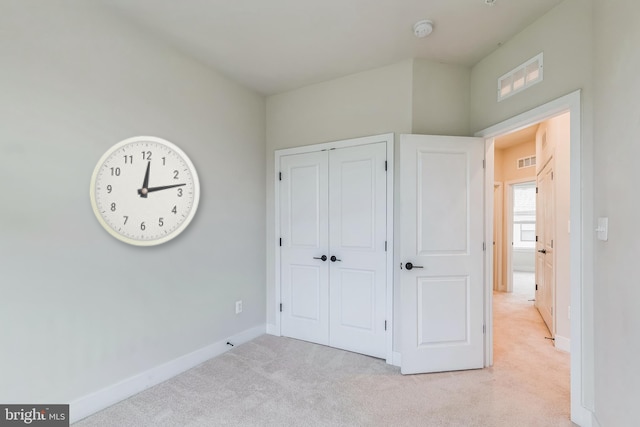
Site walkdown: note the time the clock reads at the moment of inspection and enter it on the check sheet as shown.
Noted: 12:13
